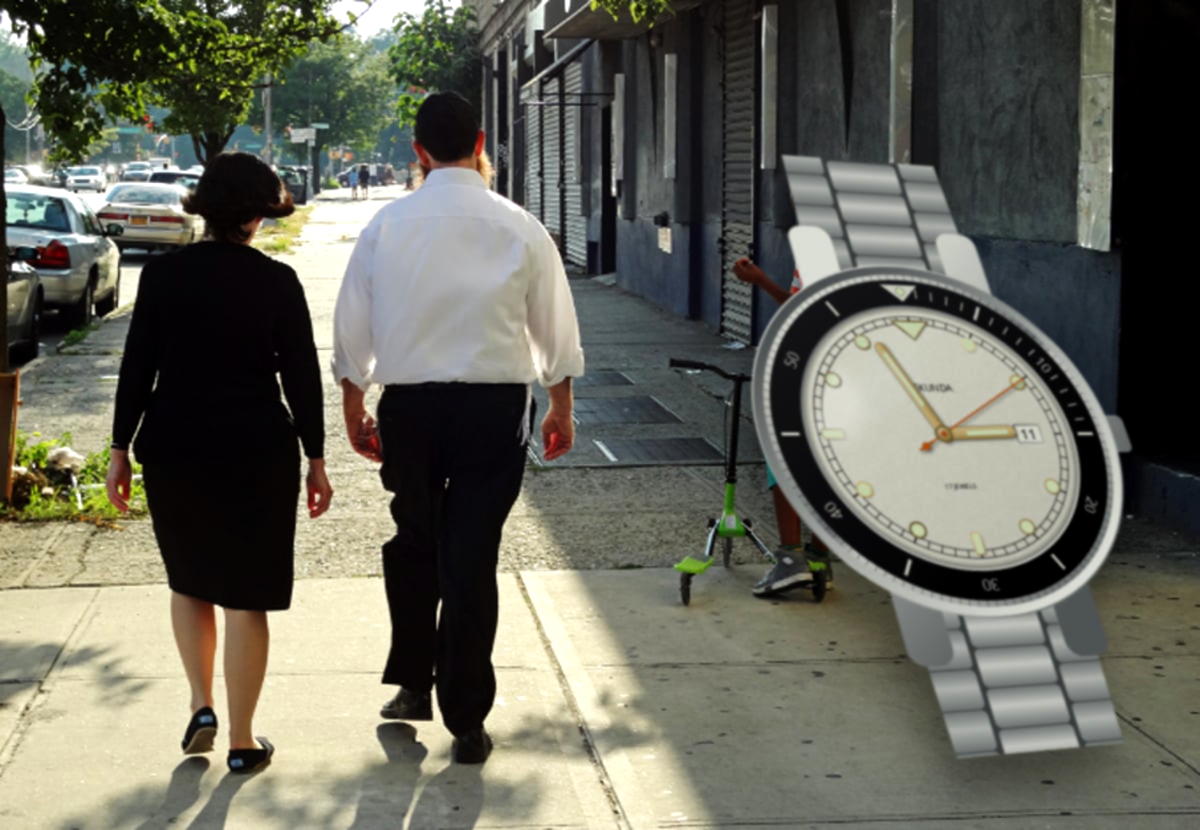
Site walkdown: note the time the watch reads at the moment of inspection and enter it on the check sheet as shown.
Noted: 2:56:10
